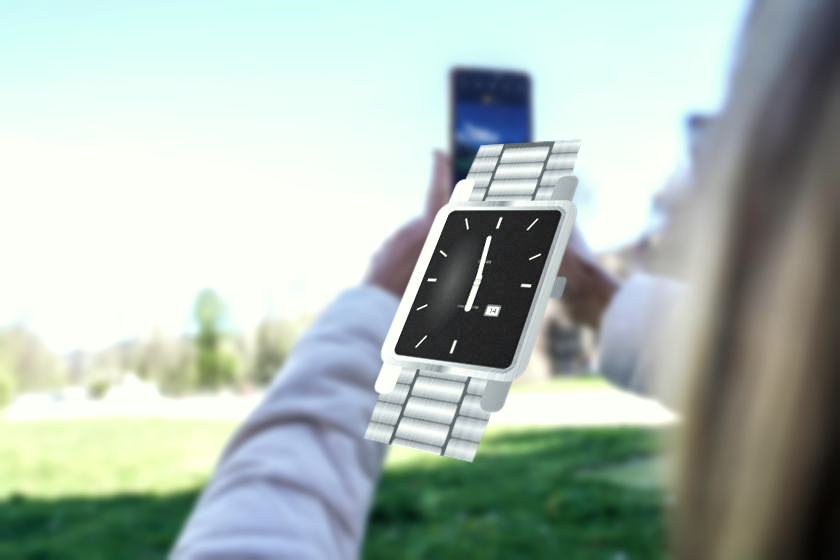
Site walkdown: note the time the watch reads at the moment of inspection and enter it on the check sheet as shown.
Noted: 5:59
